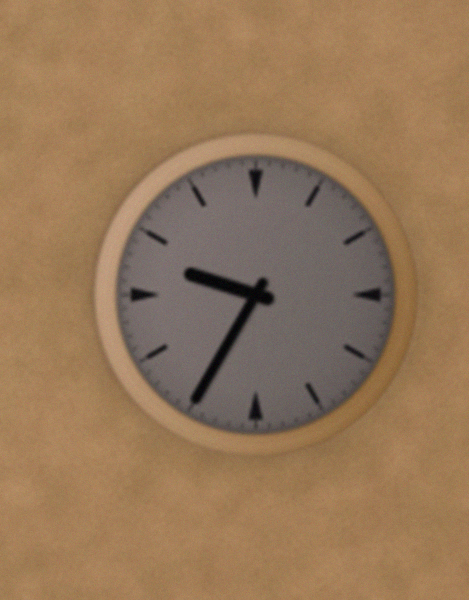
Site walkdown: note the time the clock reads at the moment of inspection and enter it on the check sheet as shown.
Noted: 9:35
